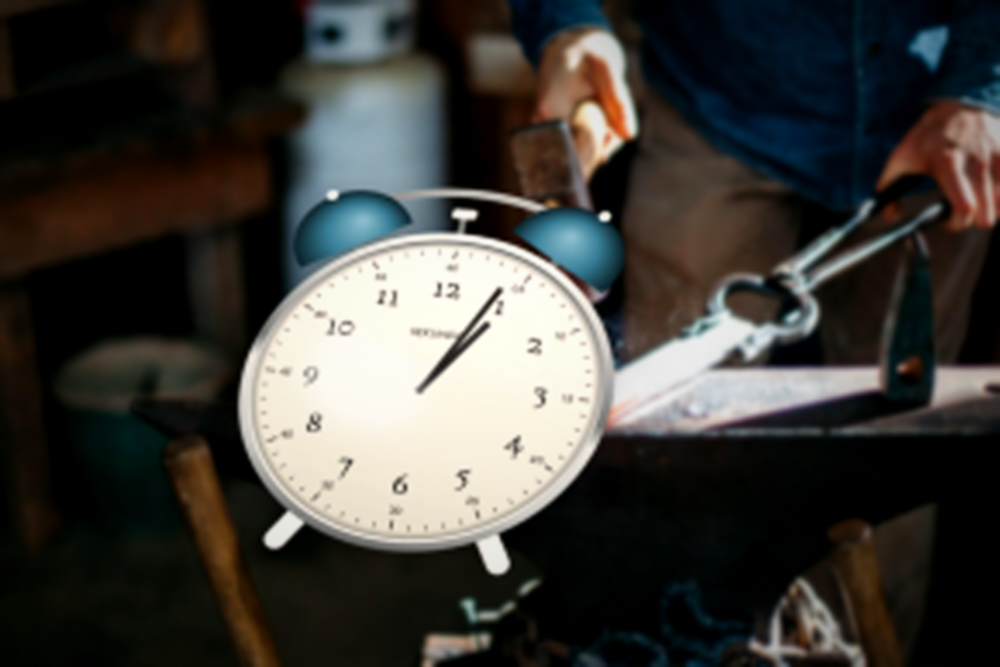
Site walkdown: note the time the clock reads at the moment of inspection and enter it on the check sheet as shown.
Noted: 1:04
